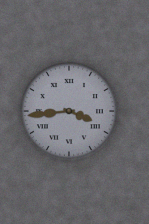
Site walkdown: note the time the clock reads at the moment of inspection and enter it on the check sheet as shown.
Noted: 3:44
